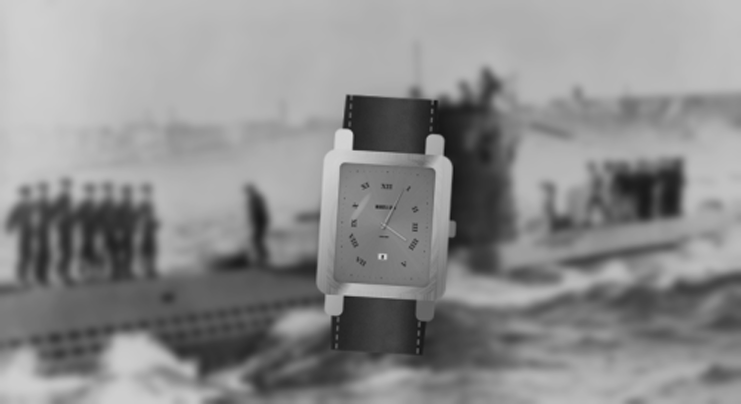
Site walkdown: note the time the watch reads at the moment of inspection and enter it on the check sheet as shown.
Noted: 4:04
